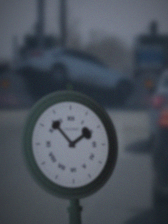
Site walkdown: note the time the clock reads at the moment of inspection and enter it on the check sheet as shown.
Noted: 1:53
